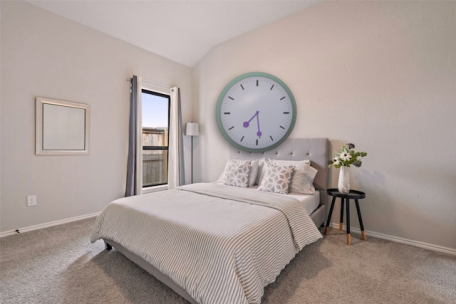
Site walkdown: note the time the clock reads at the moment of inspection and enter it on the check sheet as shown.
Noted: 7:29
